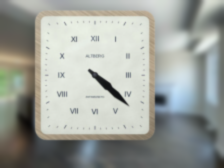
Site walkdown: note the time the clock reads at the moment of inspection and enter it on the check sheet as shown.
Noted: 4:22
